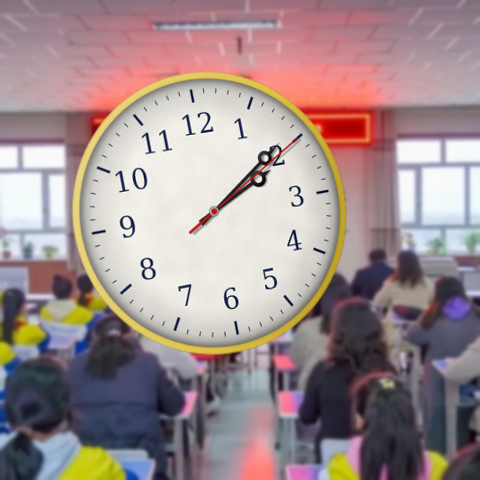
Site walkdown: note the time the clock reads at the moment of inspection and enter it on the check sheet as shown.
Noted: 2:09:10
